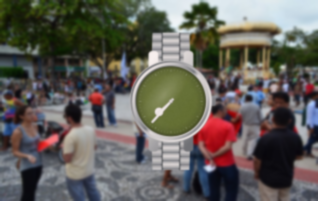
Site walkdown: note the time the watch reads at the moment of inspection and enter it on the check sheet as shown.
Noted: 7:37
